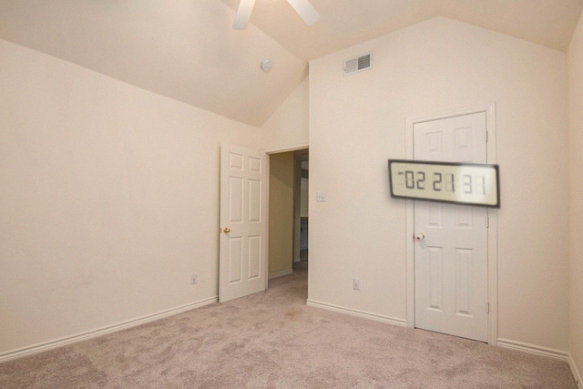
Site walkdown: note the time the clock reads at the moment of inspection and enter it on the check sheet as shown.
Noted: 2:21:31
